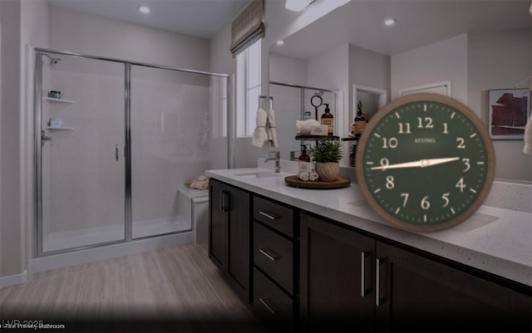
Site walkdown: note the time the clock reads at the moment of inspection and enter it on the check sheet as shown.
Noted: 2:44
